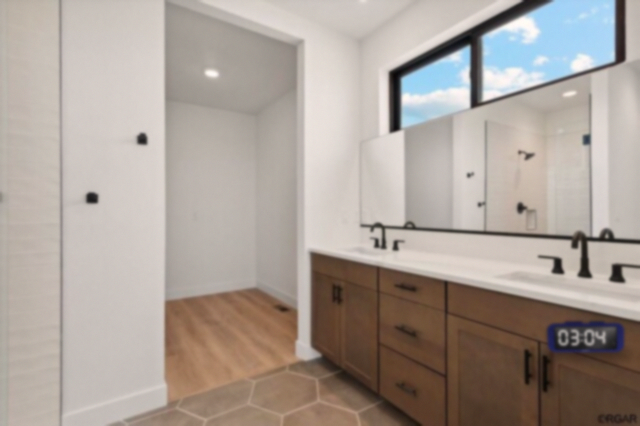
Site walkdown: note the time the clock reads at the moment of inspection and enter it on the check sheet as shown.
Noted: 3:04
